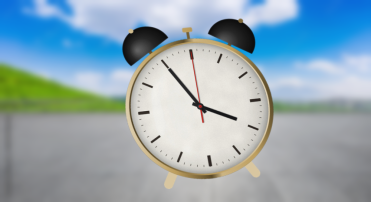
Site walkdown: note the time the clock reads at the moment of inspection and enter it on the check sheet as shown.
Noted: 3:55:00
